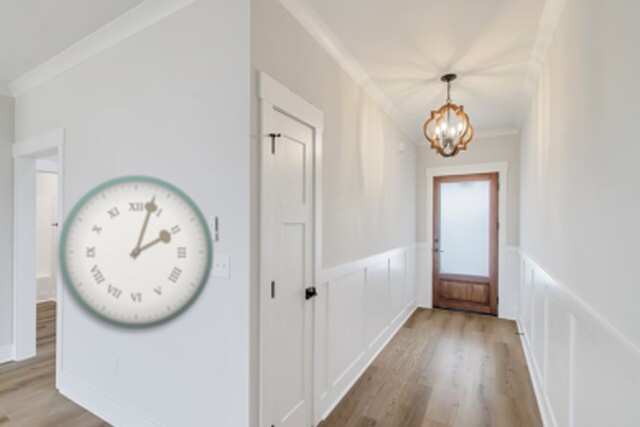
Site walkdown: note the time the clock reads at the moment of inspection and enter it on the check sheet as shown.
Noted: 2:03
